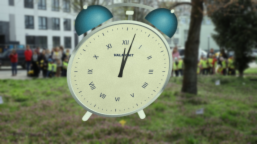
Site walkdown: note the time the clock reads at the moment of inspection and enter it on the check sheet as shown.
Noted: 12:02
